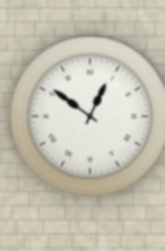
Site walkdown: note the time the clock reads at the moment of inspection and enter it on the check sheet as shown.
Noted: 12:51
